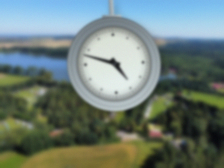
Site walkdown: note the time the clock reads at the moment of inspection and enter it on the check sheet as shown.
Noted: 4:48
